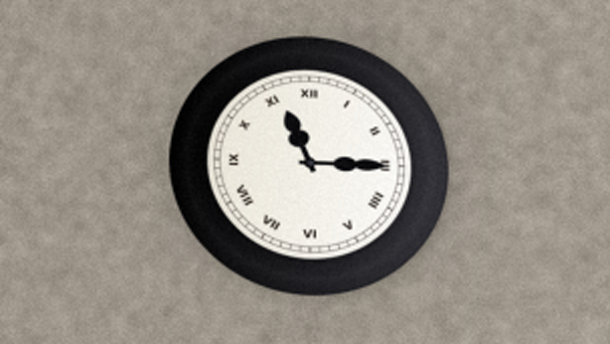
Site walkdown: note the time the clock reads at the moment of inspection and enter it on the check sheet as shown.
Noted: 11:15
